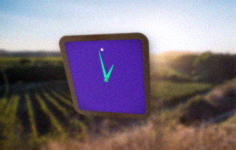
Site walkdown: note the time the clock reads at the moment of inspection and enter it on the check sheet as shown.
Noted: 12:59
